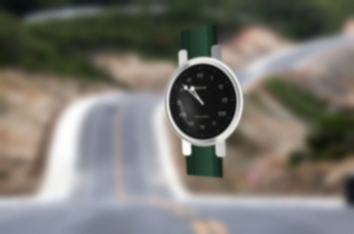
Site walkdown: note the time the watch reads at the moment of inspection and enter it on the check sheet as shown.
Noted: 10:52
